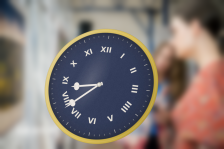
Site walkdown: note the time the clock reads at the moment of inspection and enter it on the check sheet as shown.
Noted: 8:38
